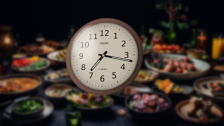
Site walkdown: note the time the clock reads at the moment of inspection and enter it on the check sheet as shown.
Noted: 7:17
